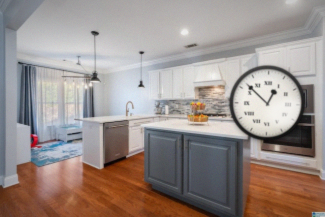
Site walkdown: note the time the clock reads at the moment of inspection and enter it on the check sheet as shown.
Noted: 12:52
